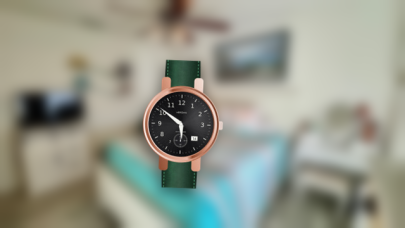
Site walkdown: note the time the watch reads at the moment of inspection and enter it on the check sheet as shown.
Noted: 5:51
